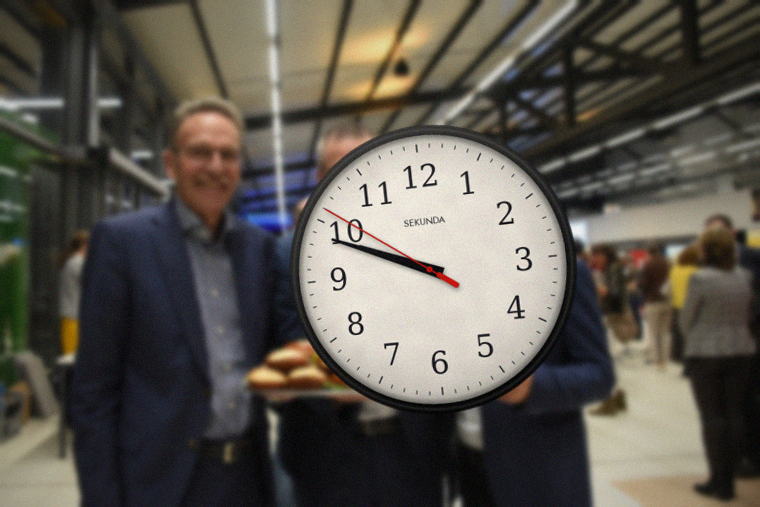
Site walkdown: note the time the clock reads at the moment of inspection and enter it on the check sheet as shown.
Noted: 9:48:51
